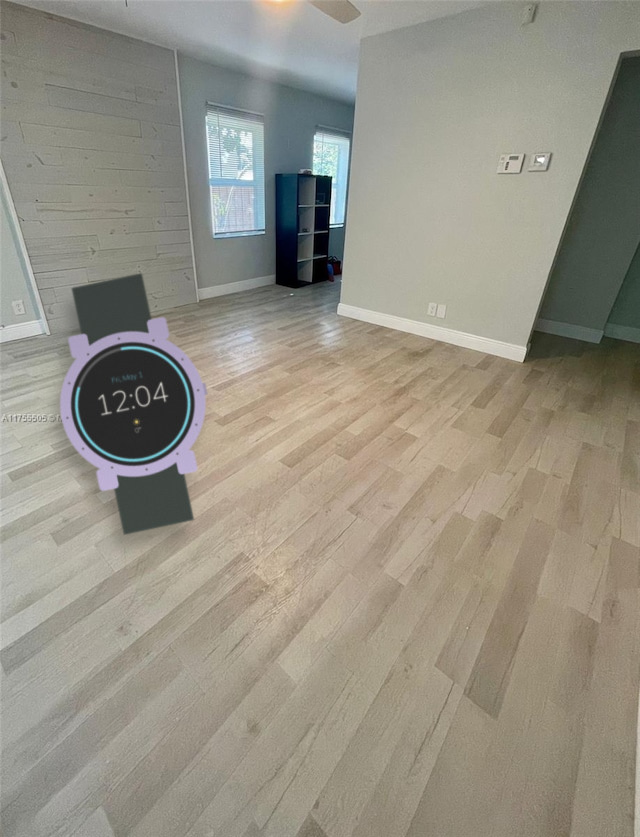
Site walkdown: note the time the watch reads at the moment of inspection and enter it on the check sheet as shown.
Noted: 12:04
